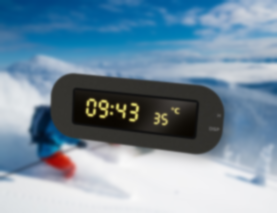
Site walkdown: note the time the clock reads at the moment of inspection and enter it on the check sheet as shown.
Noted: 9:43
